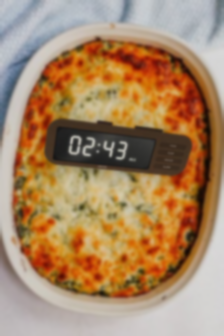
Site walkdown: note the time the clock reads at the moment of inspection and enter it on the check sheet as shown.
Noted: 2:43
